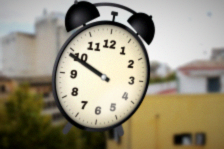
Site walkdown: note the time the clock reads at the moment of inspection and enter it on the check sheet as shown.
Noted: 9:49
